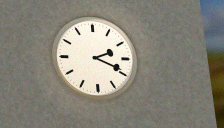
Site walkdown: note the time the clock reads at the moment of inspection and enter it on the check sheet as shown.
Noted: 2:19
